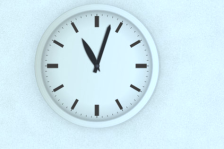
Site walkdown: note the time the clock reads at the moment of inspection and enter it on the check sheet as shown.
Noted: 11:03
